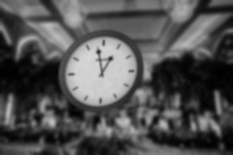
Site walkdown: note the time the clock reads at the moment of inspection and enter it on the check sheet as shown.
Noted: 12:58
